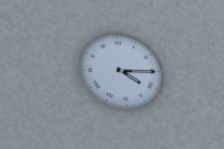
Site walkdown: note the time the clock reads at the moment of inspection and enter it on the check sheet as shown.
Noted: 4:15
